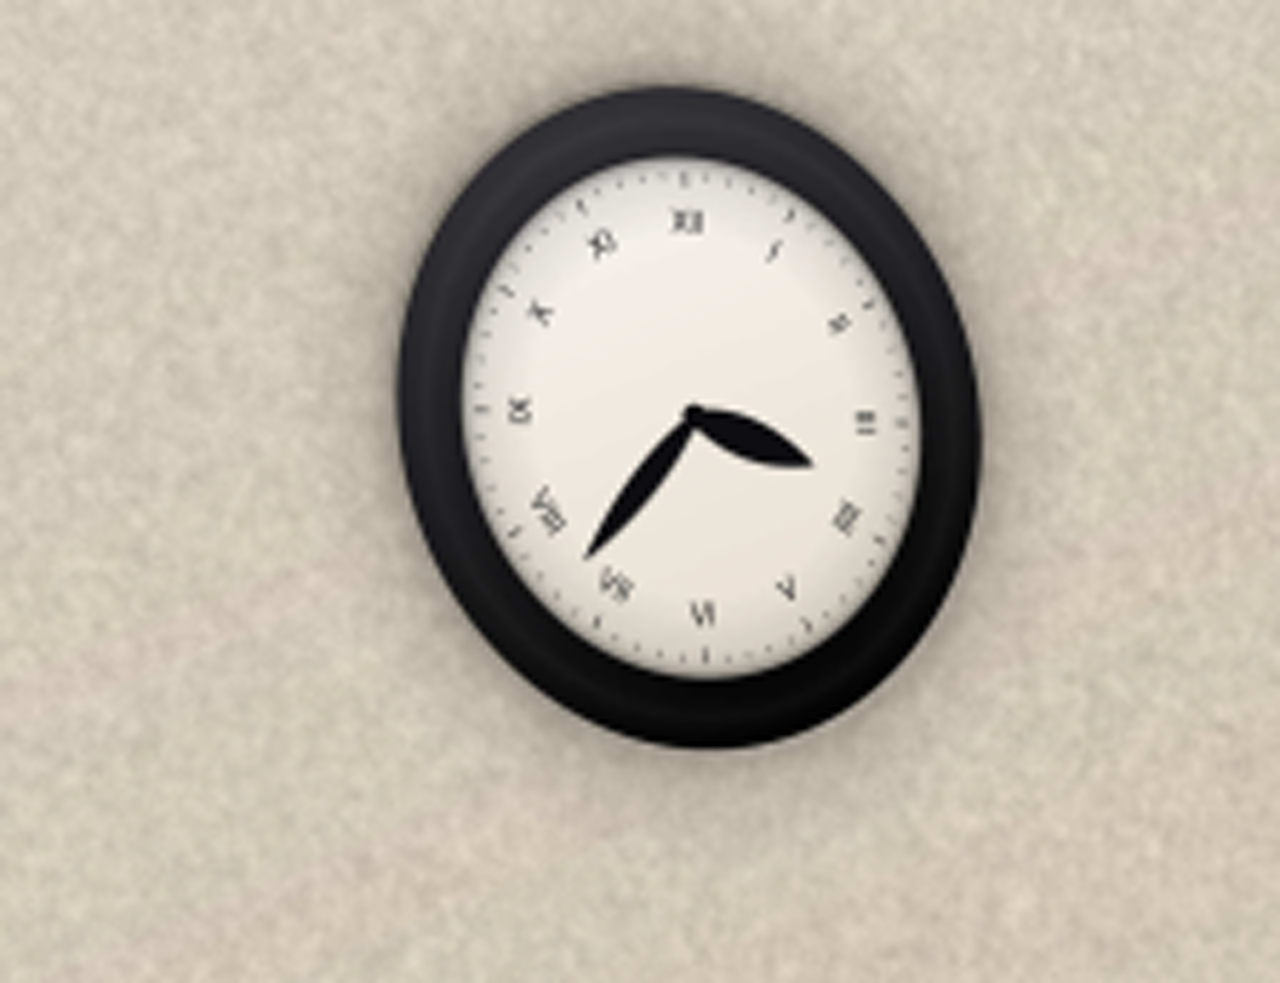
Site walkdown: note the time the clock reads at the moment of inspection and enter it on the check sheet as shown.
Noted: 3:37
